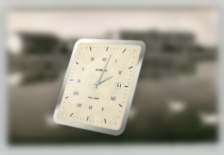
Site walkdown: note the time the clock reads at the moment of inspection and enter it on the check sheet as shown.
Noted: 2:02
